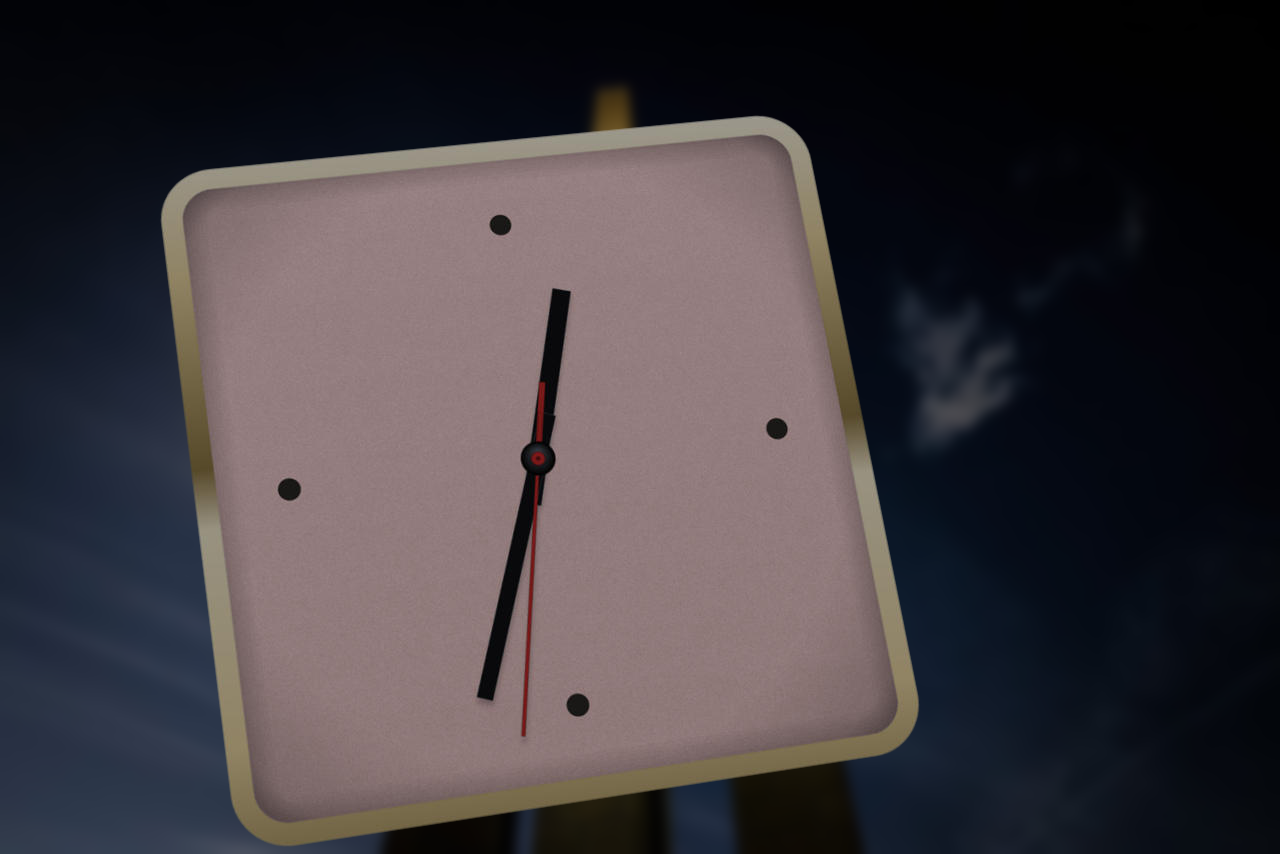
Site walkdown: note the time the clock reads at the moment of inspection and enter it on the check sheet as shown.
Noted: 12:33:32
